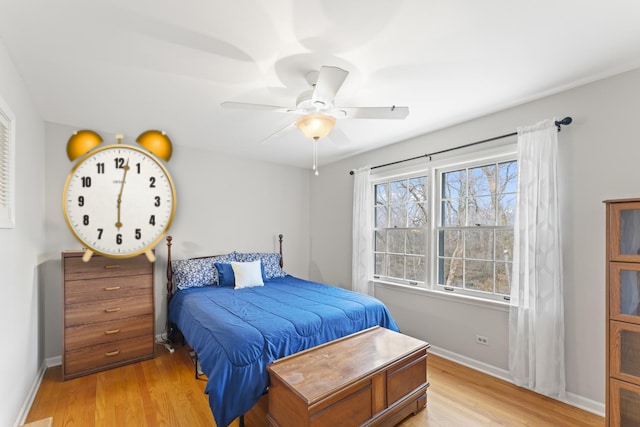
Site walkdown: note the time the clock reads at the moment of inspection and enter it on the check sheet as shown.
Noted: 6:02
